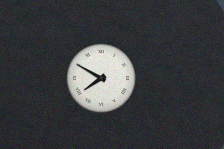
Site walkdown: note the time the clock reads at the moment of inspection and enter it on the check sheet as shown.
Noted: 7:50
